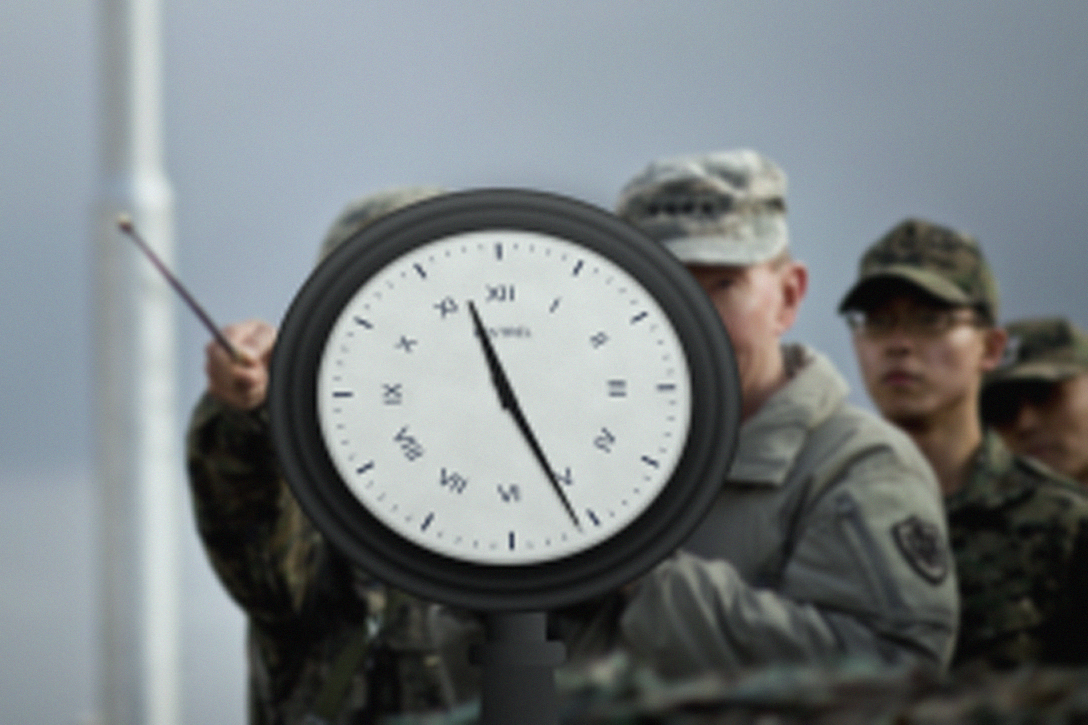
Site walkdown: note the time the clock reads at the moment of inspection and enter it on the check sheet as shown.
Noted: 11:26
